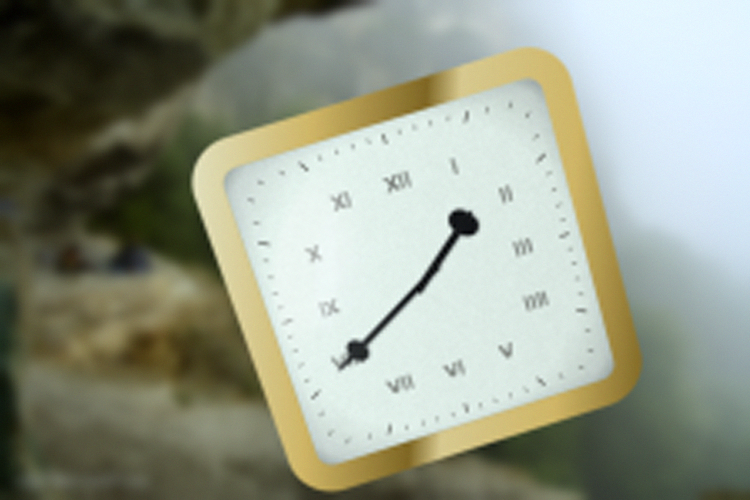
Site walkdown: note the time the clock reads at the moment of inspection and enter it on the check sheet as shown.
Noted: 1:40
